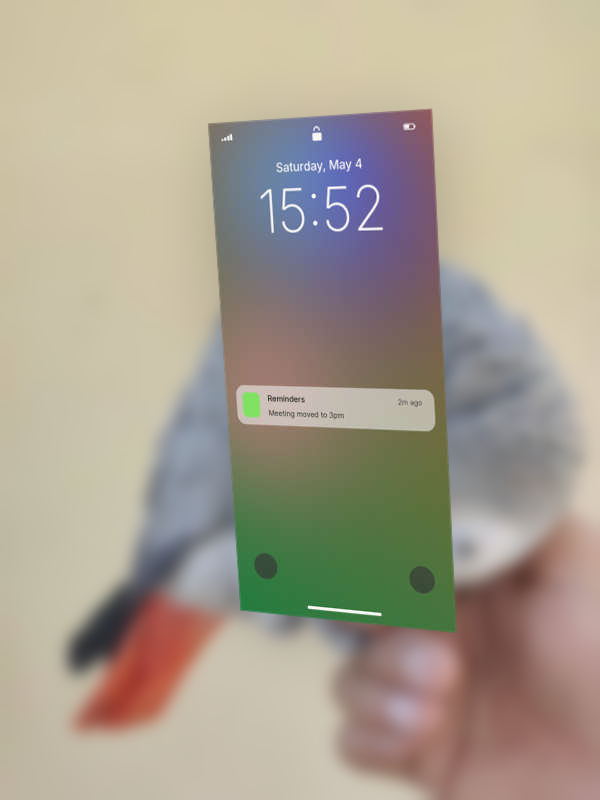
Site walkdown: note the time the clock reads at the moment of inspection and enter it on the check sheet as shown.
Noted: 15:52
